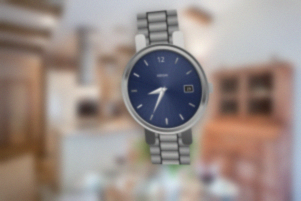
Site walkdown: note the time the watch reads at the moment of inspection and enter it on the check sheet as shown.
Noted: 8:35
